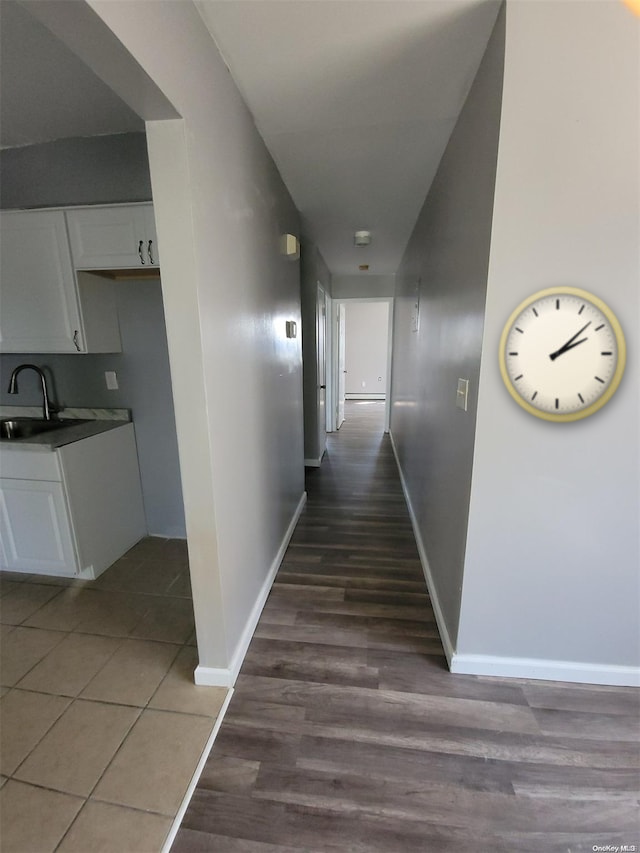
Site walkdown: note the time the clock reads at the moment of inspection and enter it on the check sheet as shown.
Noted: 2:08
